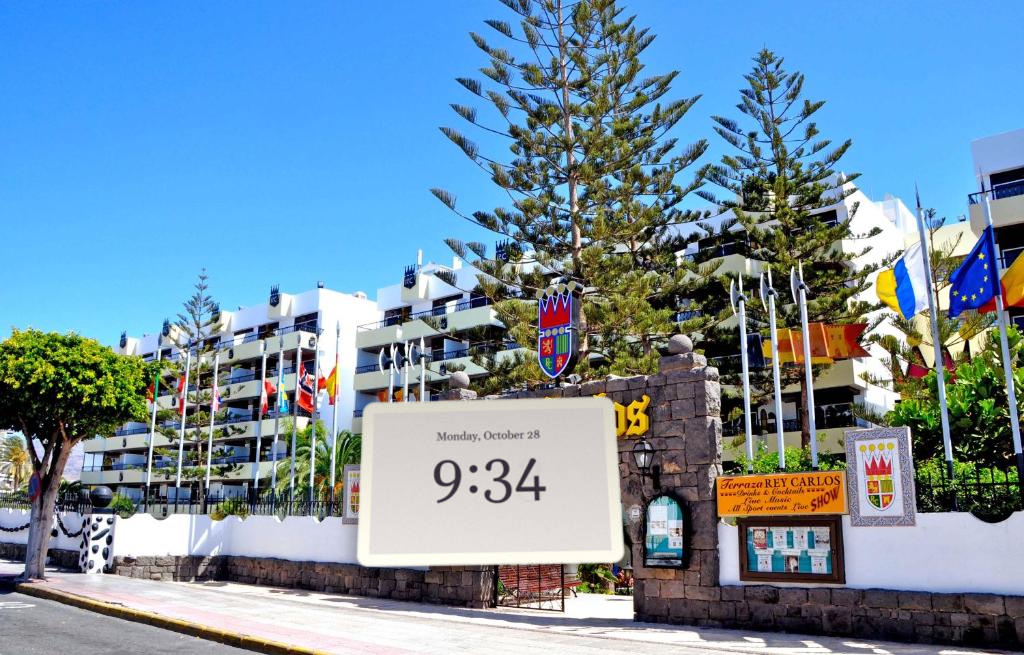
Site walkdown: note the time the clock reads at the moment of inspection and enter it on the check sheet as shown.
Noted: 9:34
